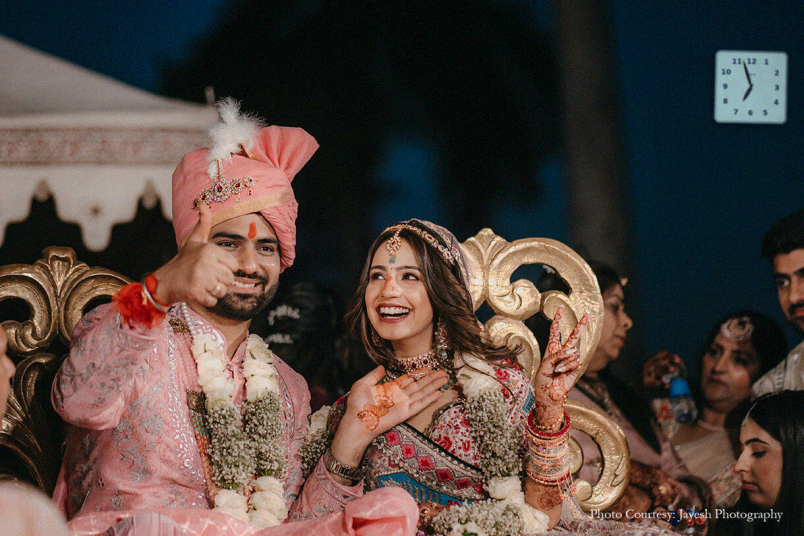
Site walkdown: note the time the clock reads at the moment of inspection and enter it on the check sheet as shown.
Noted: 6:57
